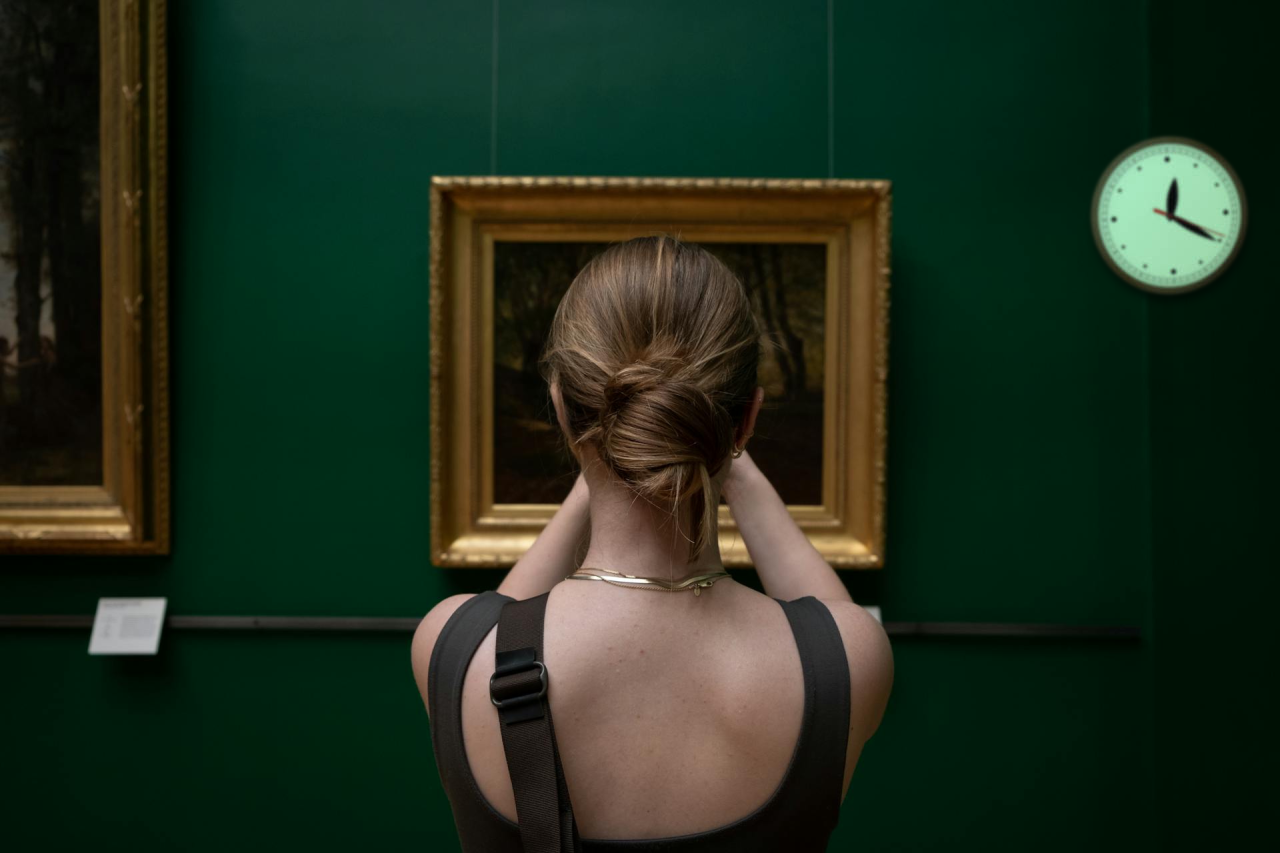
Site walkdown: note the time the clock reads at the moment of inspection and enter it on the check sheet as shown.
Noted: 12:20:19
